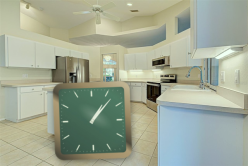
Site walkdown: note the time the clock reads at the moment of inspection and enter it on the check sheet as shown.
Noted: 1:07
